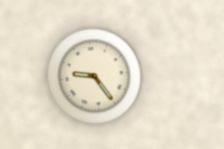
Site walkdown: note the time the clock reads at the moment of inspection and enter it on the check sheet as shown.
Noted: 9:25
